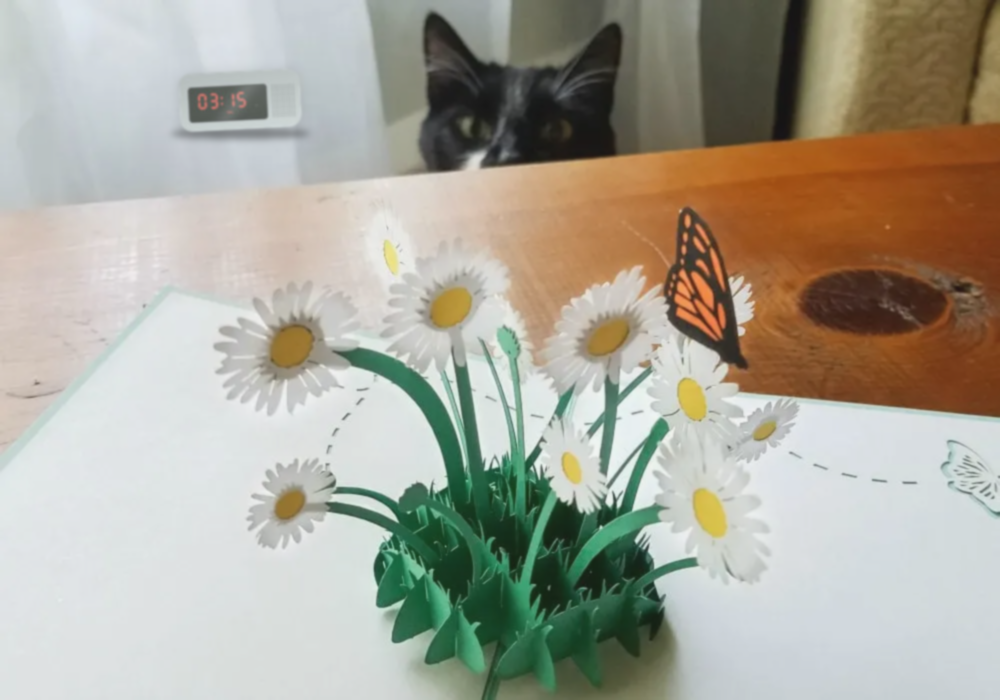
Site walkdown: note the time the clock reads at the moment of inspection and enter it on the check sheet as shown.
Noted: 3:15
